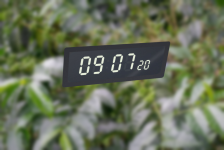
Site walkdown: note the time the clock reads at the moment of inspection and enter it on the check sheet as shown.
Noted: 9:07:20
